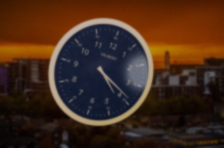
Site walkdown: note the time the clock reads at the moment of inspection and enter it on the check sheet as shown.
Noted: 4:19
